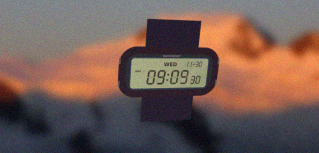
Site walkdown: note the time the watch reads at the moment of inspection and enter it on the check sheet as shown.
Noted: 9:09:30
